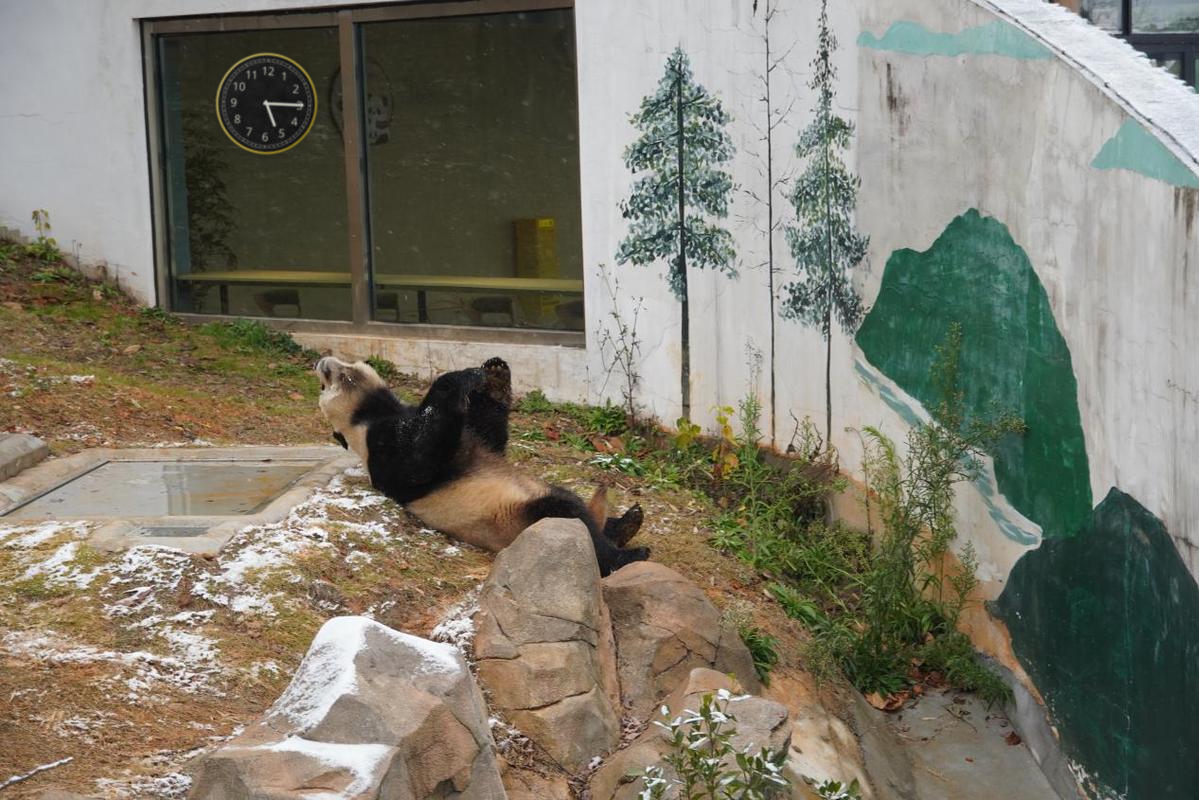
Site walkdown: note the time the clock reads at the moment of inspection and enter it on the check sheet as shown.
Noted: 5:15
